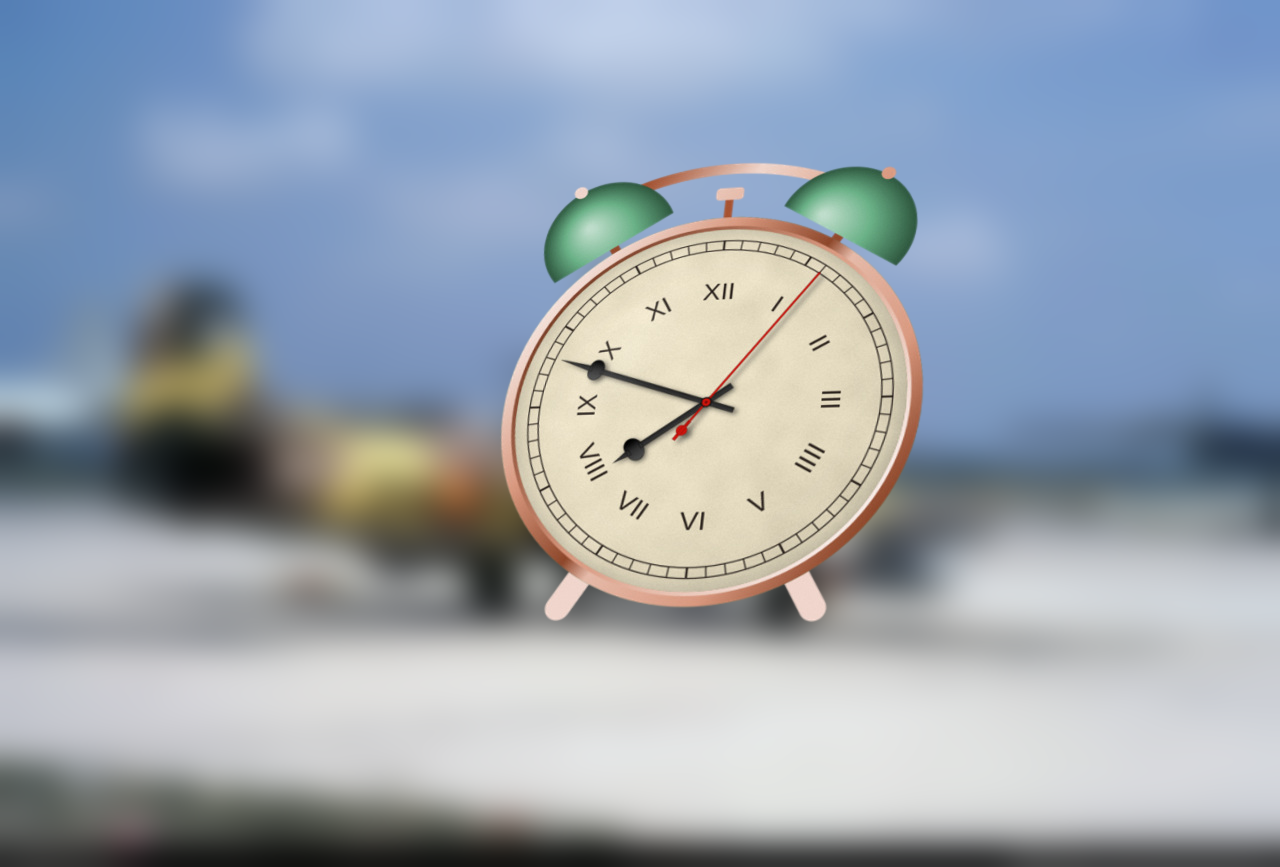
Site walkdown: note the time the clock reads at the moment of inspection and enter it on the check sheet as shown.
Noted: 7:48:06
